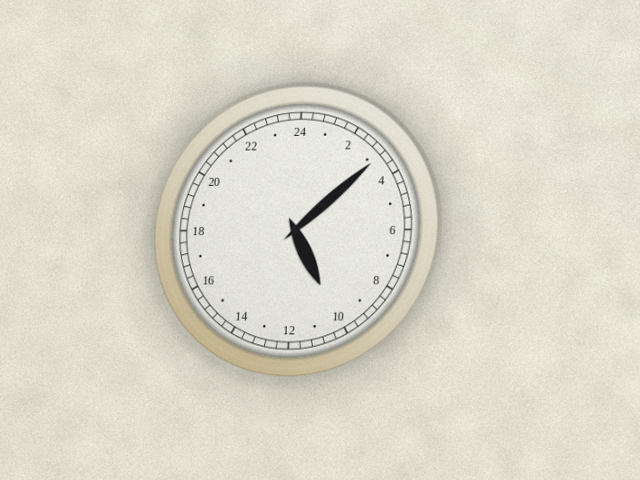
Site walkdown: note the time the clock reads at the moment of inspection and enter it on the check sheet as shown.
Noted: 10:08
